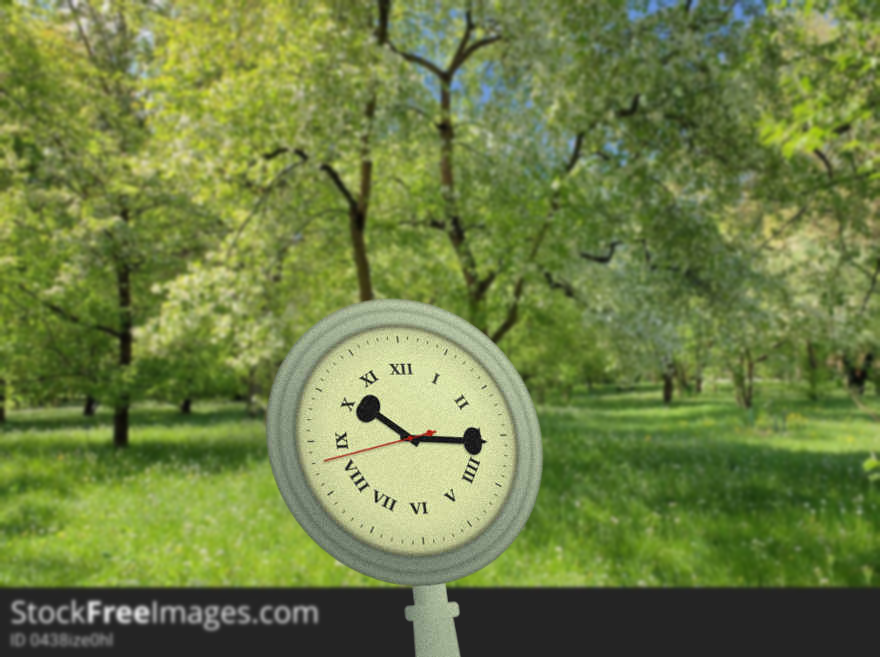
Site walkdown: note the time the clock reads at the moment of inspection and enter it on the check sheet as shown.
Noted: 10:15:43
